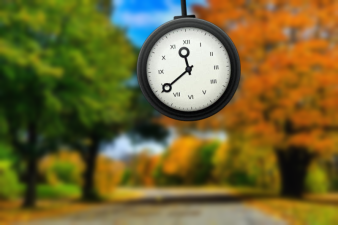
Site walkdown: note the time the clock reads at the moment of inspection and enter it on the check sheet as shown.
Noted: 11:39
